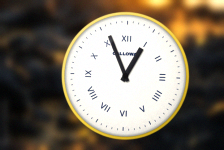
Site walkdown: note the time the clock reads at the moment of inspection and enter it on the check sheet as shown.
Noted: 12:56
